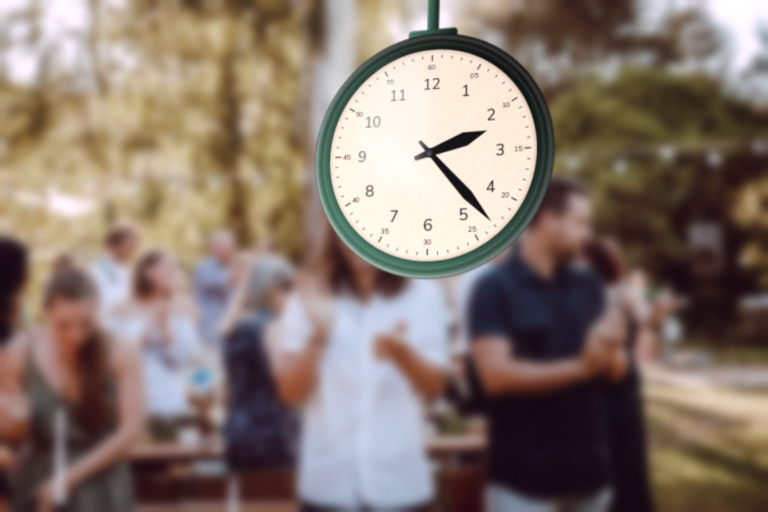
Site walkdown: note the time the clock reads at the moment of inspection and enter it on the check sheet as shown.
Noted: 2:23
